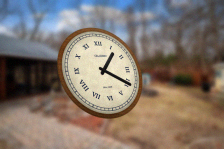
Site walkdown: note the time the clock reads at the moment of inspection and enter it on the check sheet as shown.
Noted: 1:20
